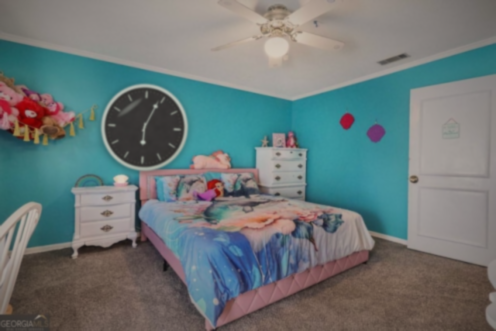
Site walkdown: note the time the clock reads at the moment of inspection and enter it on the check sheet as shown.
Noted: 6:04
